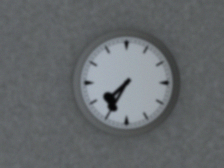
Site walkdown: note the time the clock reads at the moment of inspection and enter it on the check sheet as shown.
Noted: 7:35
